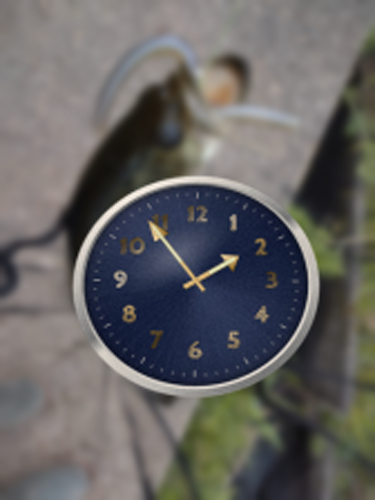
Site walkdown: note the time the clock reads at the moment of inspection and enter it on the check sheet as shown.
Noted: 1:54
